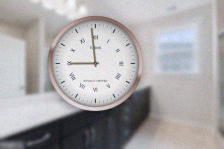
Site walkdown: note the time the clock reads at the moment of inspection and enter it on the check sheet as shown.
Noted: 8:59
